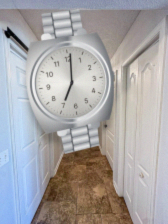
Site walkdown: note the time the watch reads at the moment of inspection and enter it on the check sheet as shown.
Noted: 7:01
